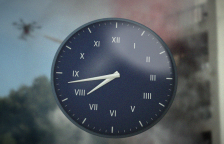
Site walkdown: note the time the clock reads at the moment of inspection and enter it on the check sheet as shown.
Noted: 7:43
